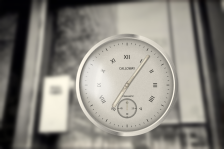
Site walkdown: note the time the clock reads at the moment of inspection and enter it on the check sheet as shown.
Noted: 7:06
